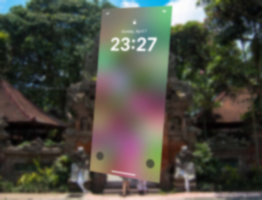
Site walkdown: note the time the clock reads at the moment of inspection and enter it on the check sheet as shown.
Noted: 23:27
